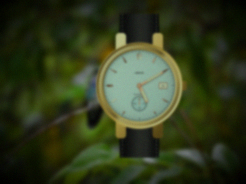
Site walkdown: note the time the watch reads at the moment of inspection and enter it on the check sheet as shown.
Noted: 5:10
